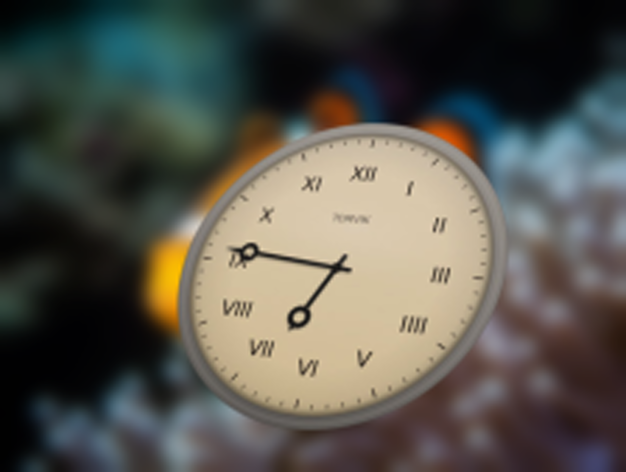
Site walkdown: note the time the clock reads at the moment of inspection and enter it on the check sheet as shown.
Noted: 6:46
